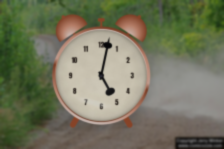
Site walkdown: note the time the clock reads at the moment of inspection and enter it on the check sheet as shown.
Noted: 5:02
